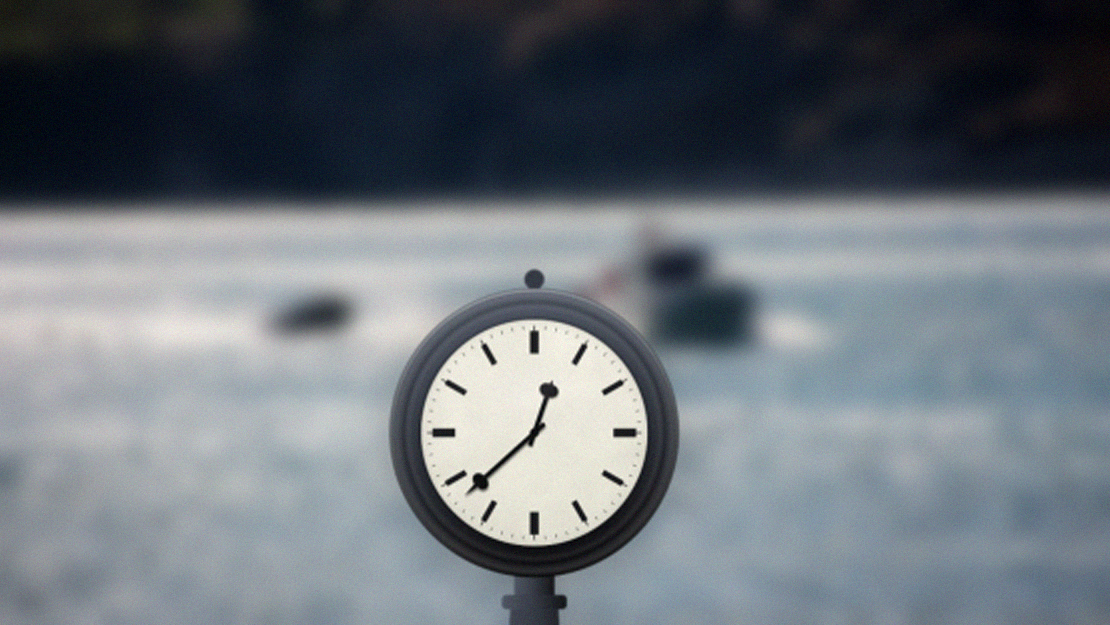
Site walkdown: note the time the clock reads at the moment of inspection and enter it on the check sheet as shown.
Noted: 12:38
